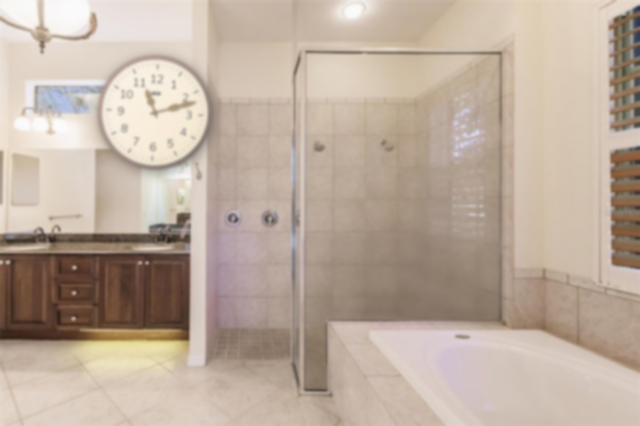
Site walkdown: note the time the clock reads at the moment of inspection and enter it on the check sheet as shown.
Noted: 11:12
